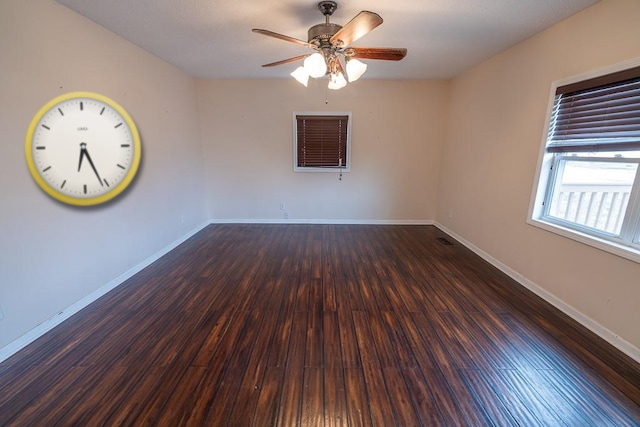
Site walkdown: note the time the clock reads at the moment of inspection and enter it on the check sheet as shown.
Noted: 6:26
